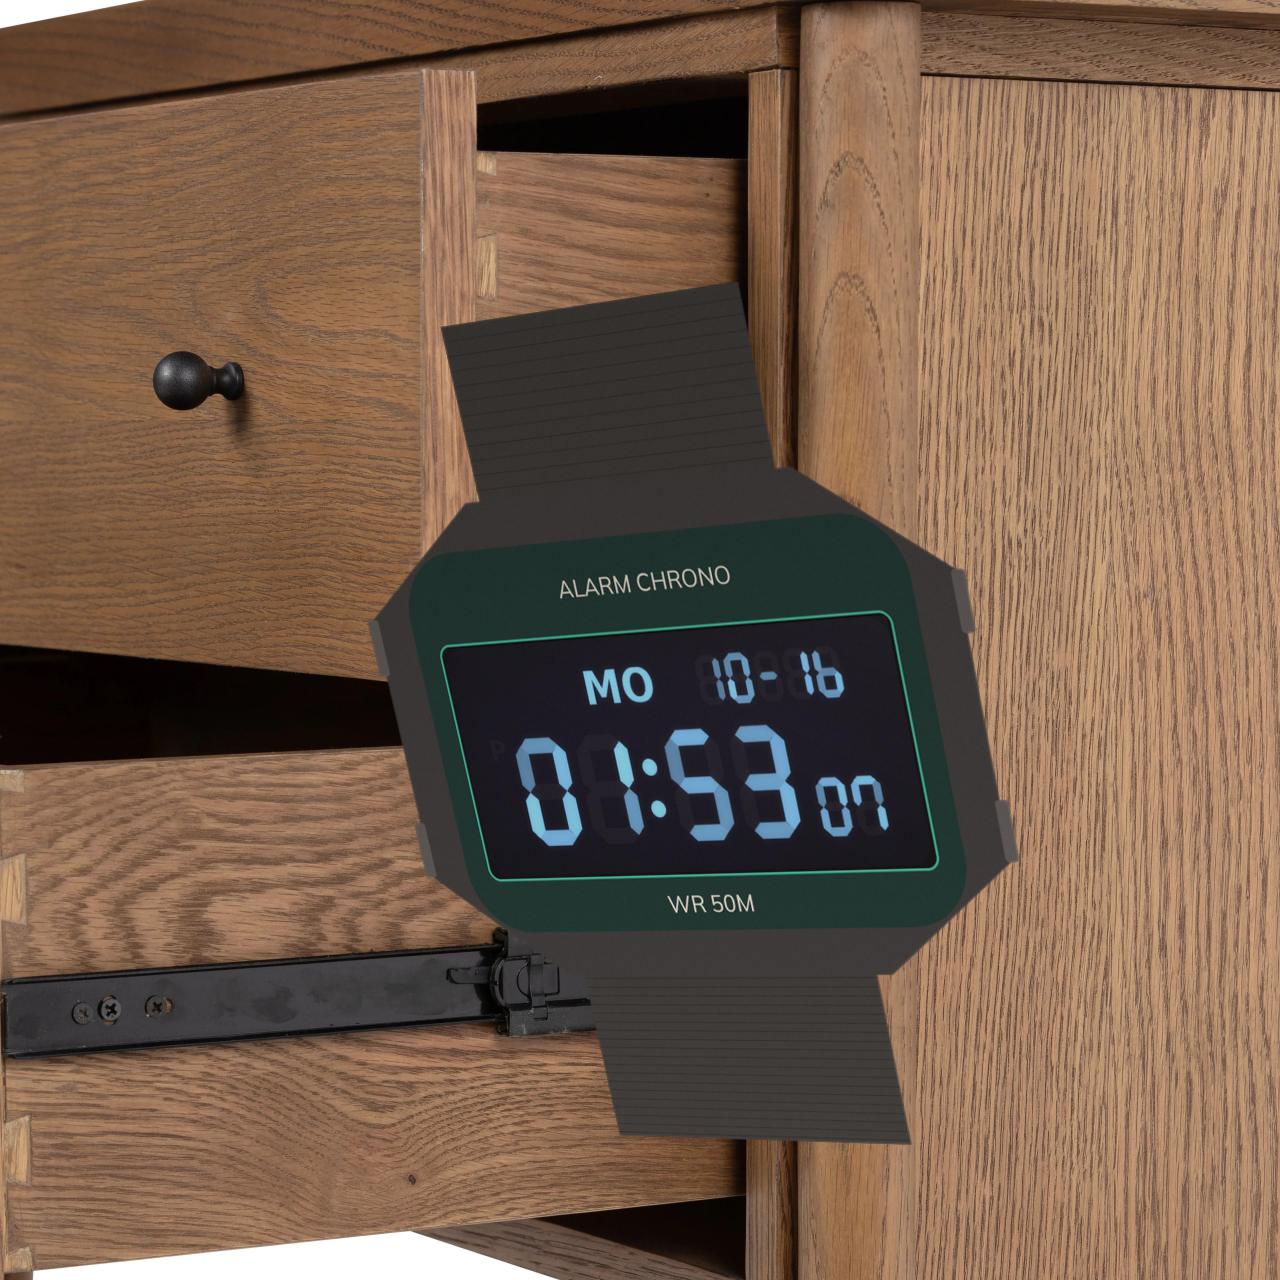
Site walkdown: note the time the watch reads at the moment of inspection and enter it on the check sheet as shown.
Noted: 1:53:07
